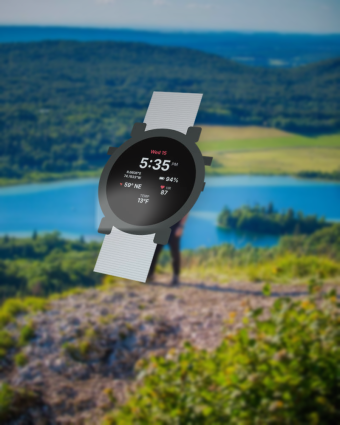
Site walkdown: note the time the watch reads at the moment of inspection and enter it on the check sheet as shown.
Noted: 5:35
